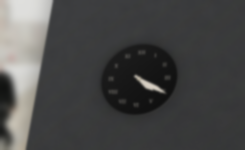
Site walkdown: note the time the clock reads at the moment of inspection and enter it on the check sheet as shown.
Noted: 4:20
